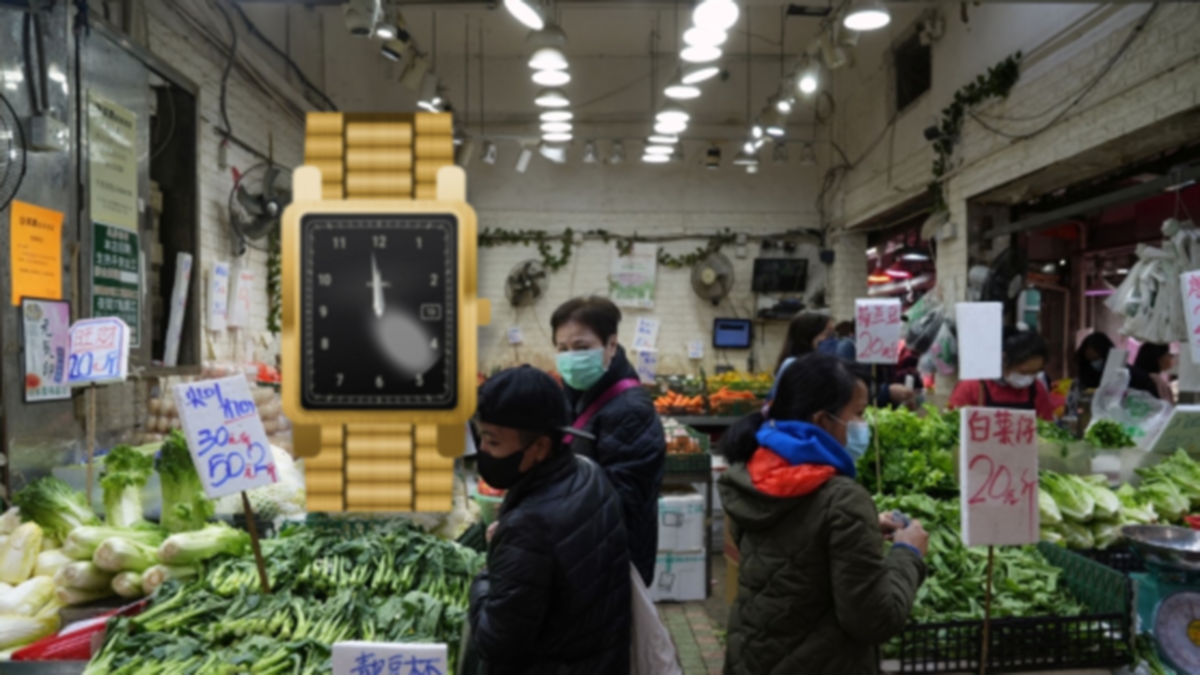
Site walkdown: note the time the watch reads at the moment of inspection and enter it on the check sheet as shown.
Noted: 11:59
